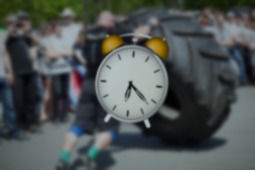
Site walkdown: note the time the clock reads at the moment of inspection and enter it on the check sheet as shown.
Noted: 6:22
